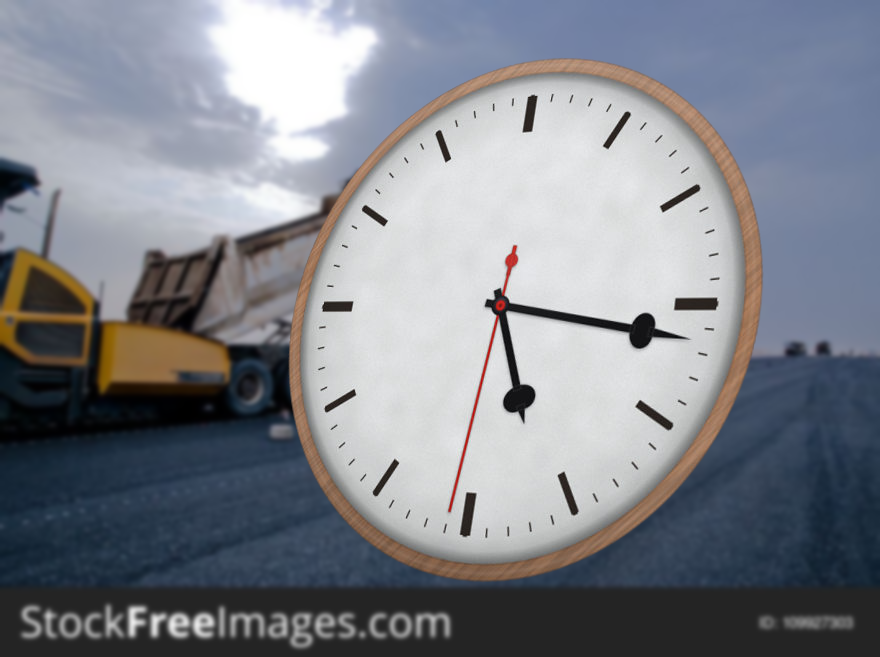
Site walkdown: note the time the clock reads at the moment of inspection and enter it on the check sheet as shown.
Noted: 5:16:31
